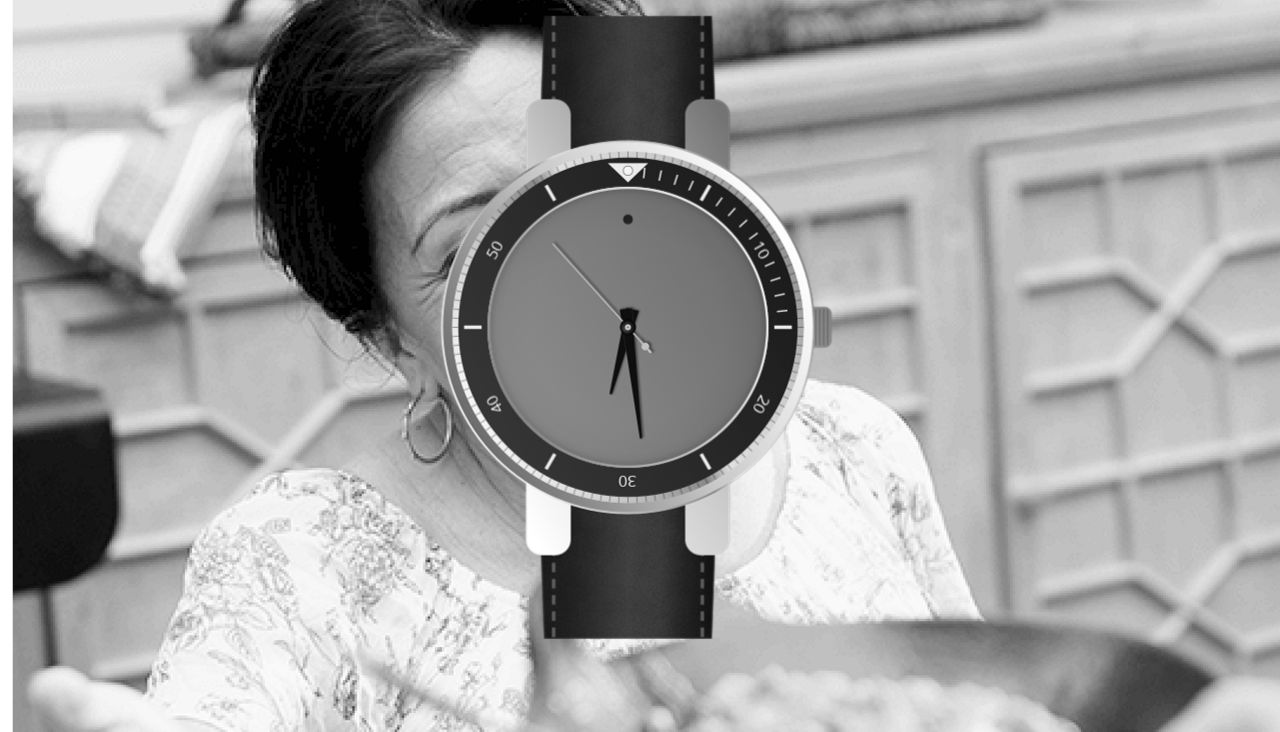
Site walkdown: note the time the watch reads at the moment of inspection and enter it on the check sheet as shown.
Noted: 6:28:53
